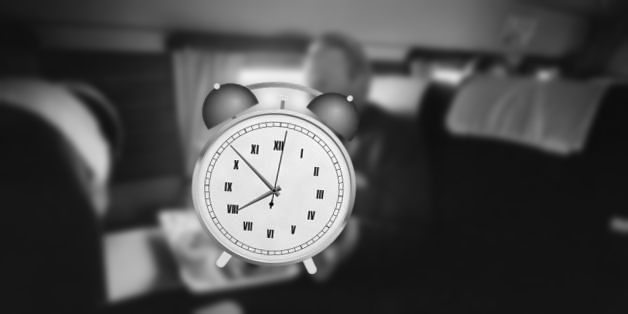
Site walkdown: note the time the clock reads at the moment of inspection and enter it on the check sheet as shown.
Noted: 7:52:01
